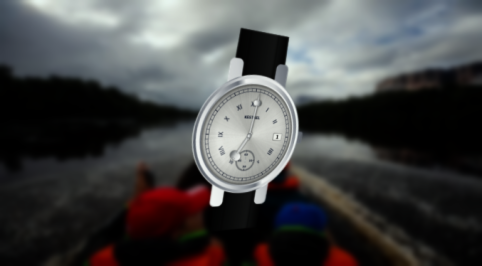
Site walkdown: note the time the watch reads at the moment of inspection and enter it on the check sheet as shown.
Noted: 7:01
